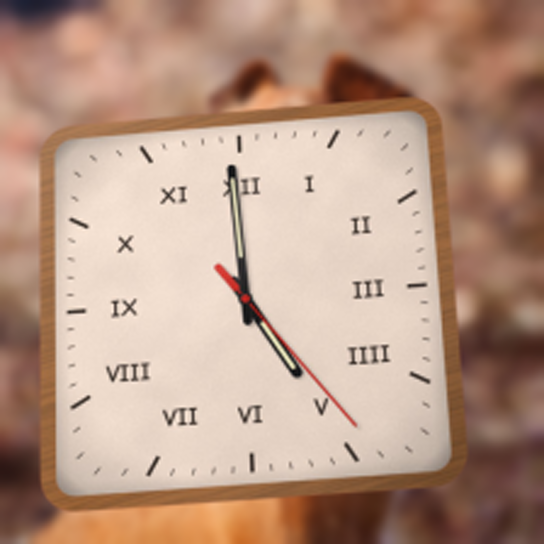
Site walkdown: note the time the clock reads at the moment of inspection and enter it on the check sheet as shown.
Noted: 4:59:24
